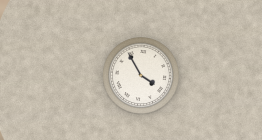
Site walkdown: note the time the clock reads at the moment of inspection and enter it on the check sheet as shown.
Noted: 3:54
